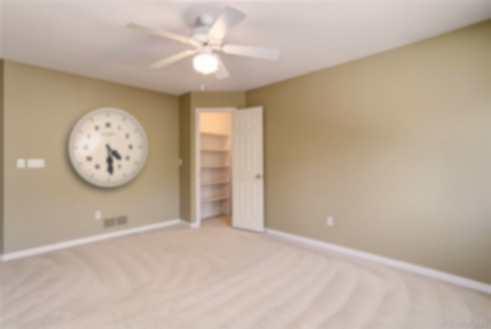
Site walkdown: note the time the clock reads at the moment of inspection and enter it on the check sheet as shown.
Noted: 4:29
